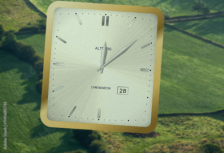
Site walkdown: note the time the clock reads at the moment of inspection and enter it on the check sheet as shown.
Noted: 12:08
